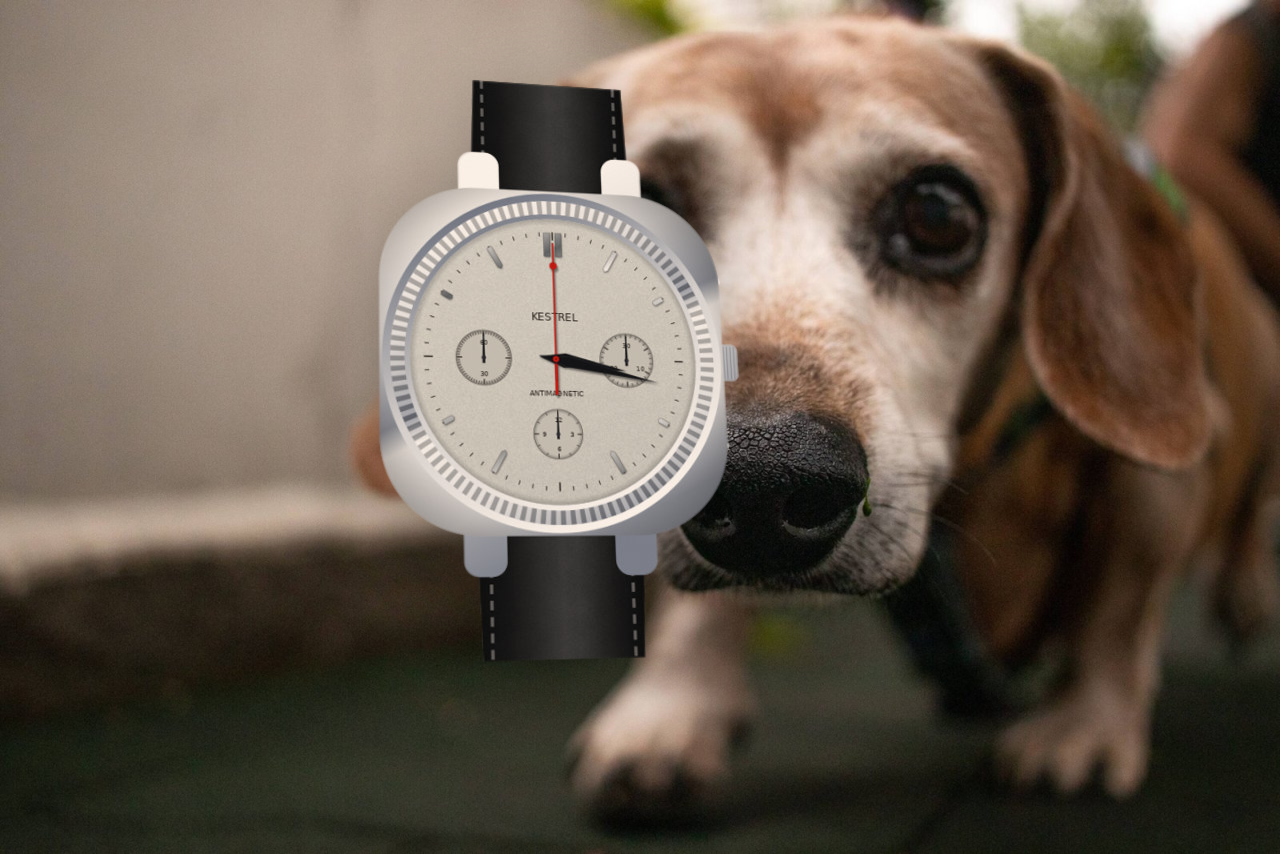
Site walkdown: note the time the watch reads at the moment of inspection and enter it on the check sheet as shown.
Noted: 3:17
